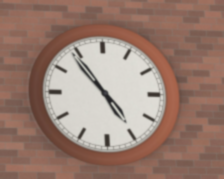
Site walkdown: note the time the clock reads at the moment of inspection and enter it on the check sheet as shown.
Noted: 4:54
